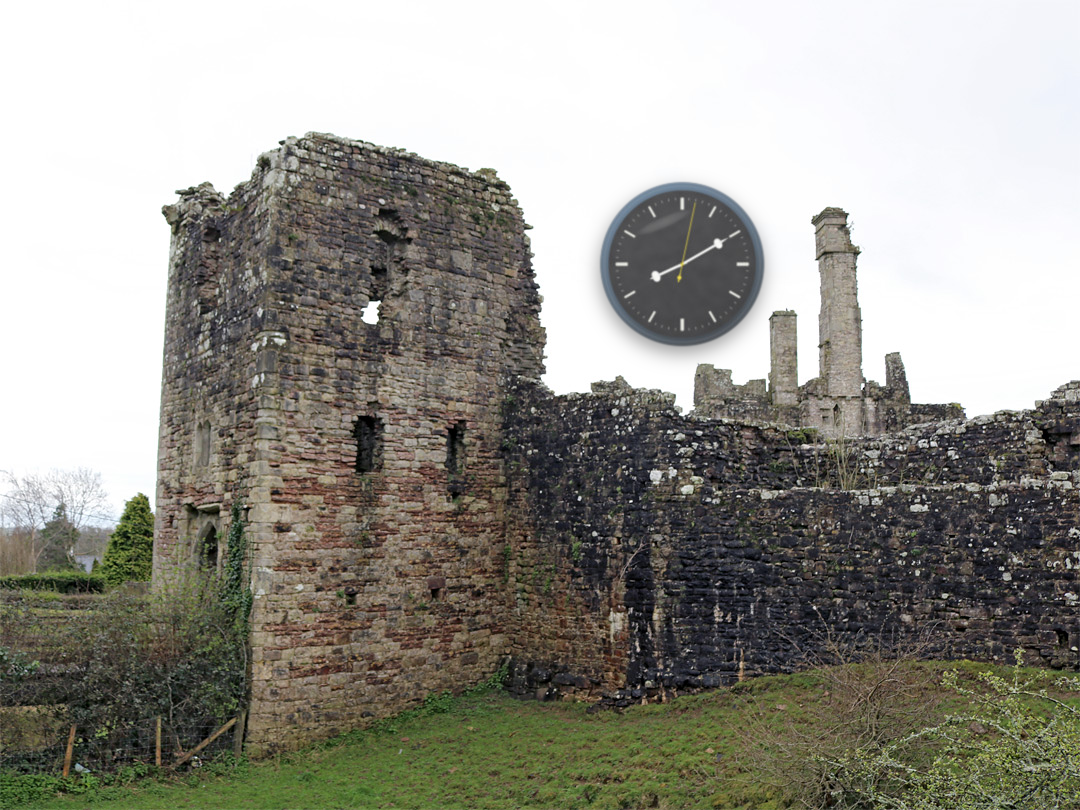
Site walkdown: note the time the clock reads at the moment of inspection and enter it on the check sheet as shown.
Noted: 8:10:02
